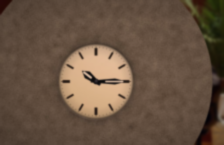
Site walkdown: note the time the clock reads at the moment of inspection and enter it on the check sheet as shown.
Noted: 10:15
